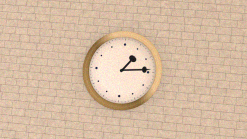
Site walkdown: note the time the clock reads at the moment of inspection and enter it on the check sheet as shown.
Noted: 1:14
